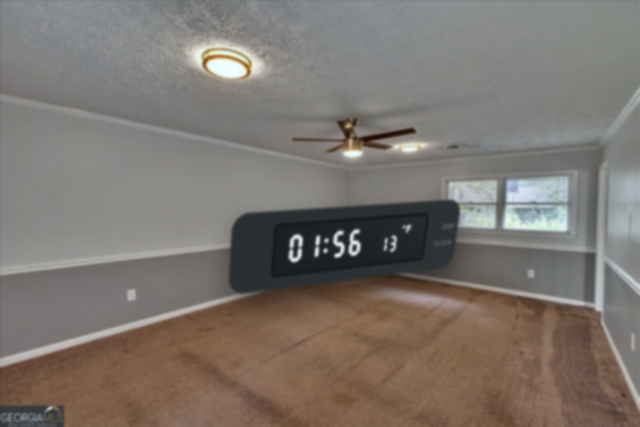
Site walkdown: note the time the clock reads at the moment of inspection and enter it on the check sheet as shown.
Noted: 1:56
